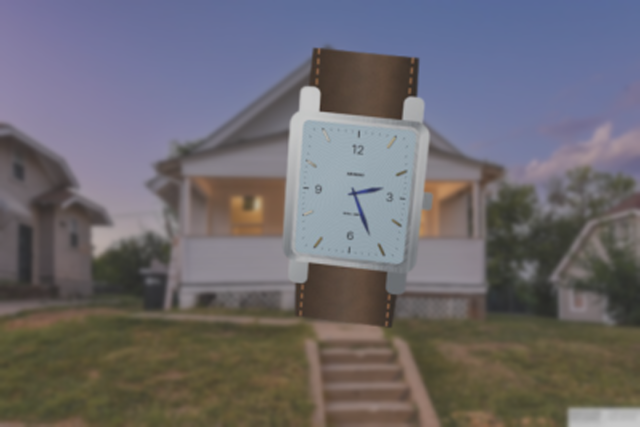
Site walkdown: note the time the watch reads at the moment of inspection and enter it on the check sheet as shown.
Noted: 2:26
